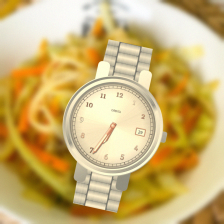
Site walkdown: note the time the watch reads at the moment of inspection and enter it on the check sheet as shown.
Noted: 6:34
